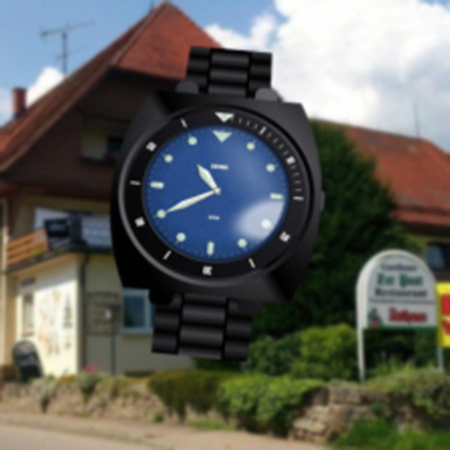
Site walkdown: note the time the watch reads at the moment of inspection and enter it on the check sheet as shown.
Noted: 10:40
